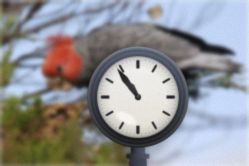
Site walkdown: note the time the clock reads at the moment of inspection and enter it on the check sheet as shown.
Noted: 10:54
